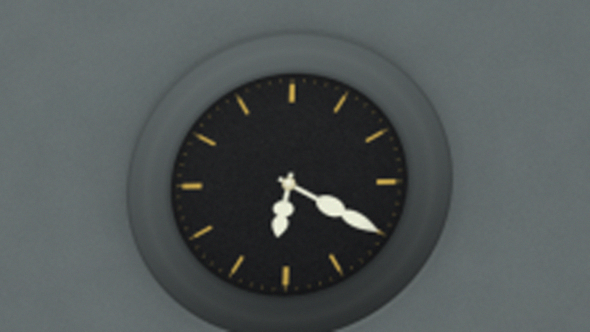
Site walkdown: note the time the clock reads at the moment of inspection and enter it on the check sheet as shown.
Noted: 6:20
